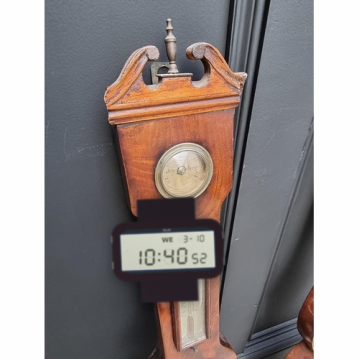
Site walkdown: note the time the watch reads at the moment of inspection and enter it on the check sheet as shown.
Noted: 10:40:52
